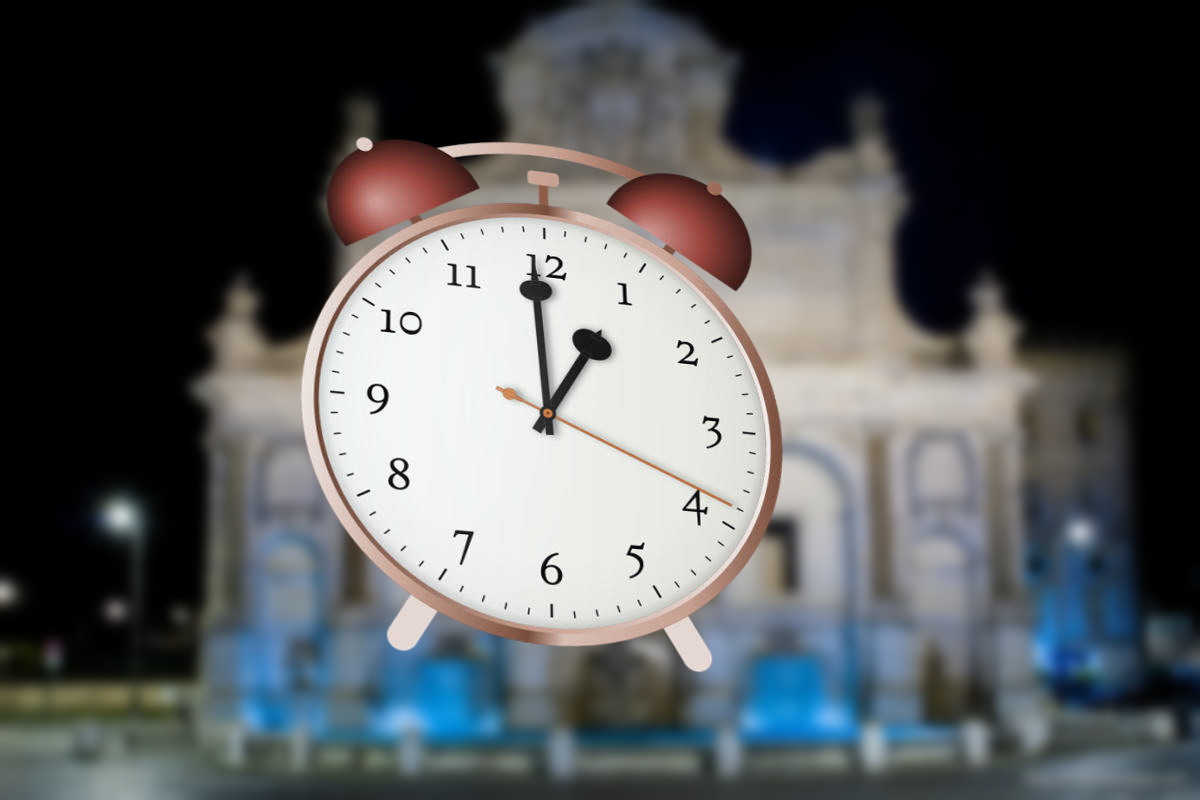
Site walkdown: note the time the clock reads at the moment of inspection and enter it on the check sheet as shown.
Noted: 12:59:19
